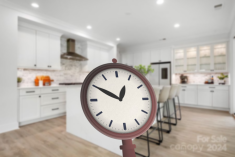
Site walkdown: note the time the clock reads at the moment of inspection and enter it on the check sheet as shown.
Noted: 12:50
